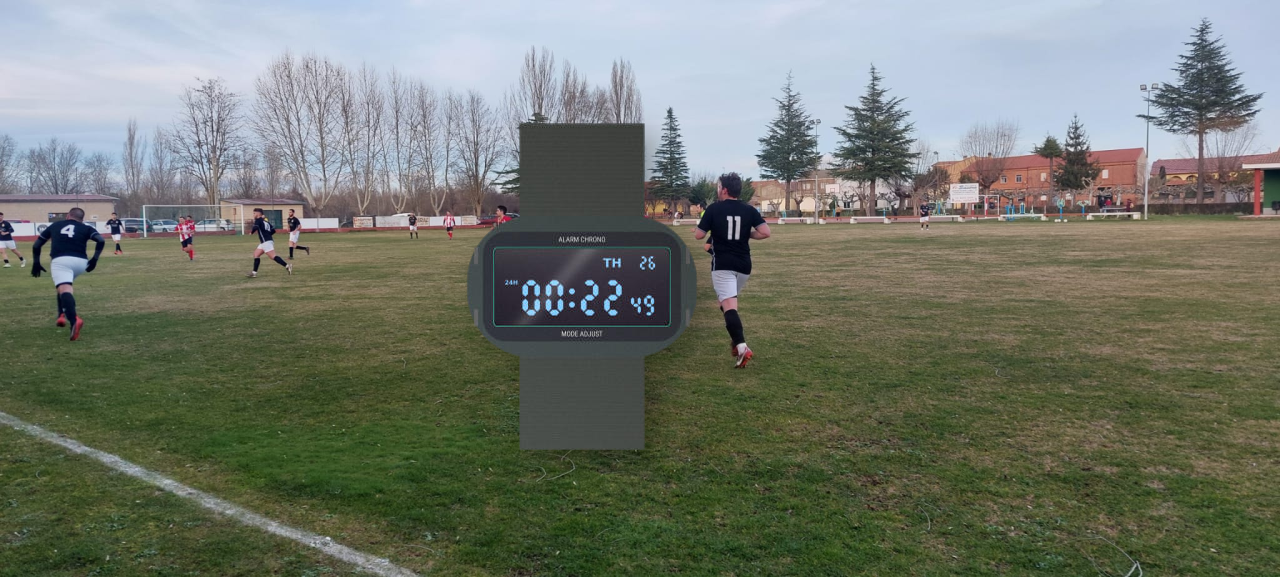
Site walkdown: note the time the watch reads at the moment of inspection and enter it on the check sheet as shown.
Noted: 0:22:49
